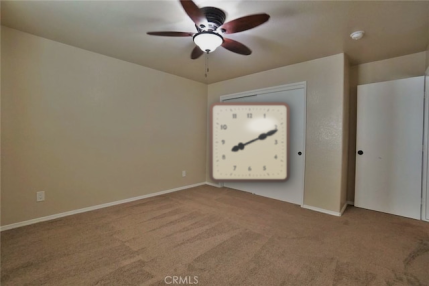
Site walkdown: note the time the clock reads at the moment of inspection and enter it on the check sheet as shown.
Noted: 8:11
